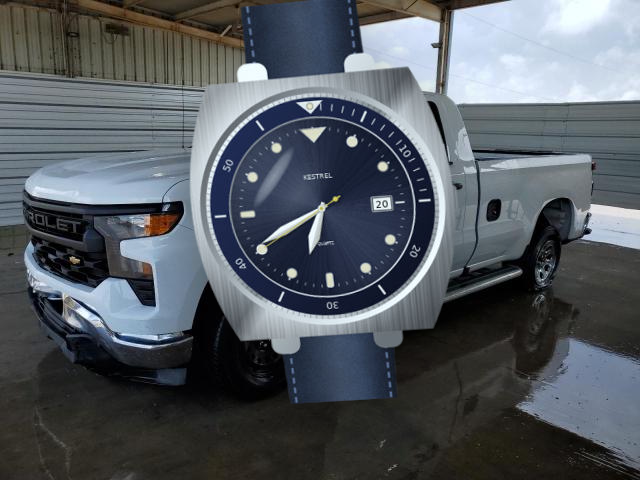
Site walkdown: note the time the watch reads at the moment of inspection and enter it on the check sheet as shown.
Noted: 6:40:40
